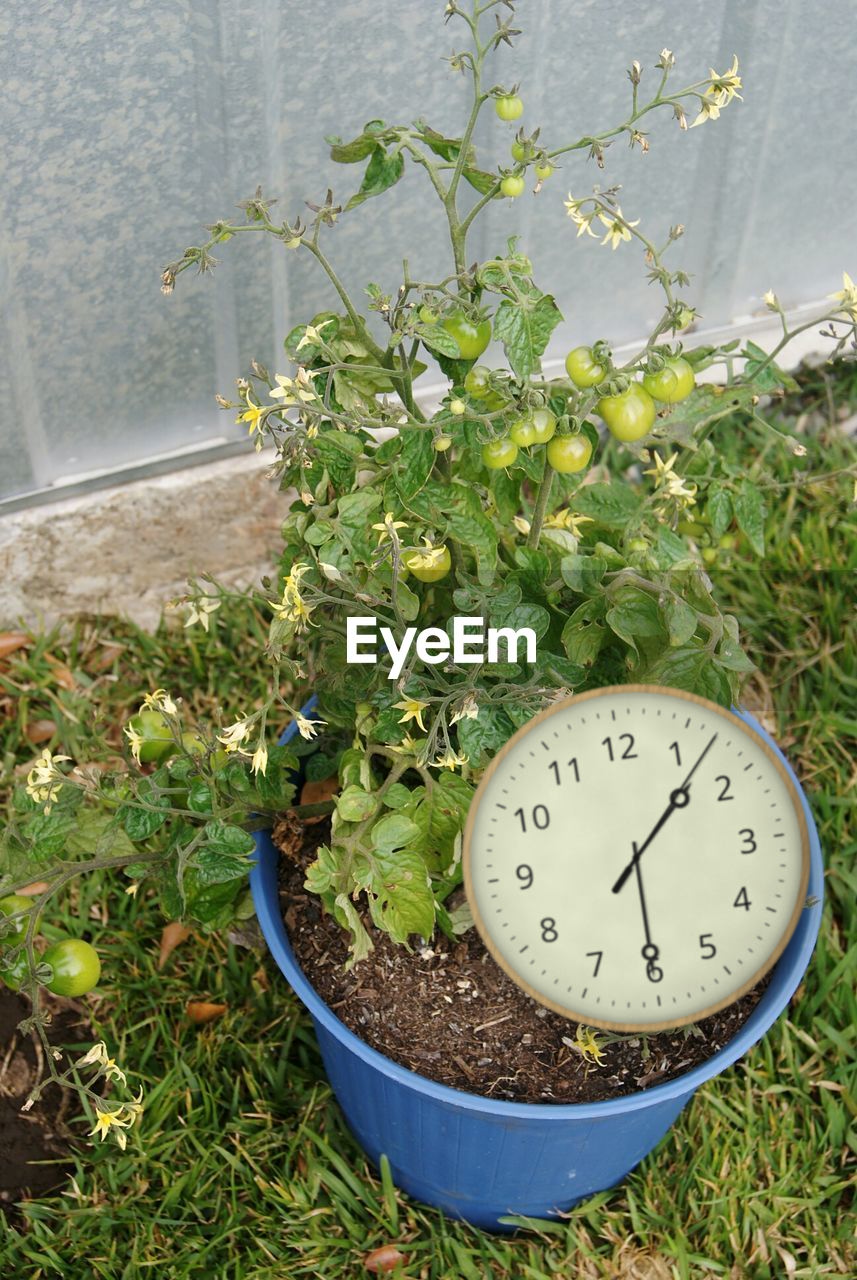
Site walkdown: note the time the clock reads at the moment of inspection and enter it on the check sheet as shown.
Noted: 1:30:07
